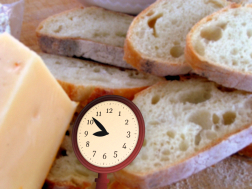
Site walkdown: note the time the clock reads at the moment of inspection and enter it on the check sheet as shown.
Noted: 8:52
